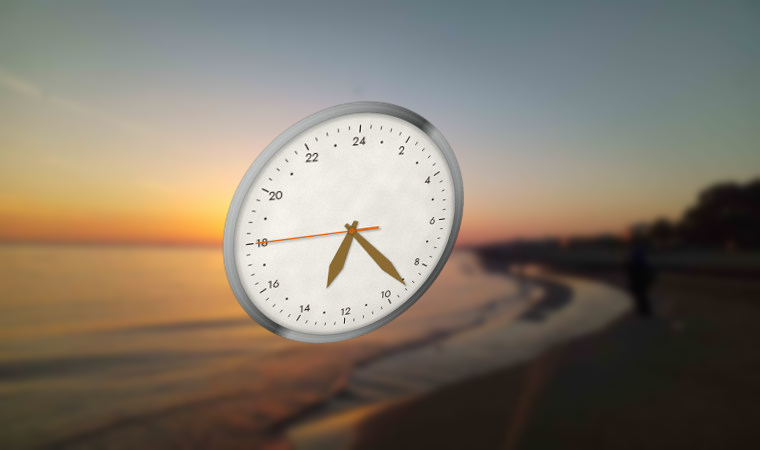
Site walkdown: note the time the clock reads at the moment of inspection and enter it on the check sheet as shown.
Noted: 13:22:45
